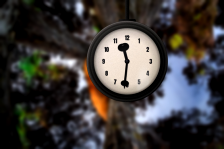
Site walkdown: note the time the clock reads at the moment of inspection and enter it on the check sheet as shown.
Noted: 11:31
